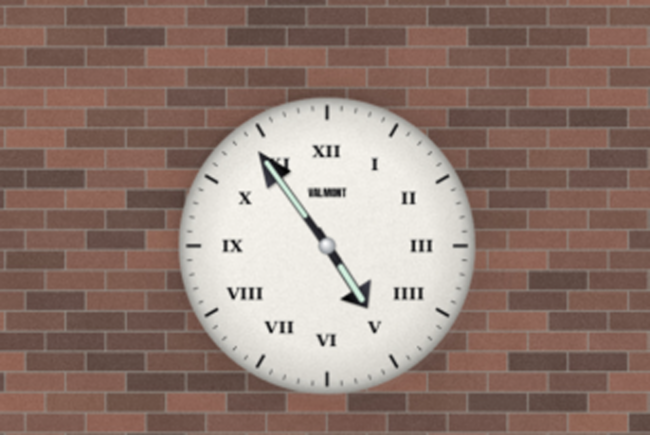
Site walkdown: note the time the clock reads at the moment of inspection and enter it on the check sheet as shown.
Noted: 4:54
